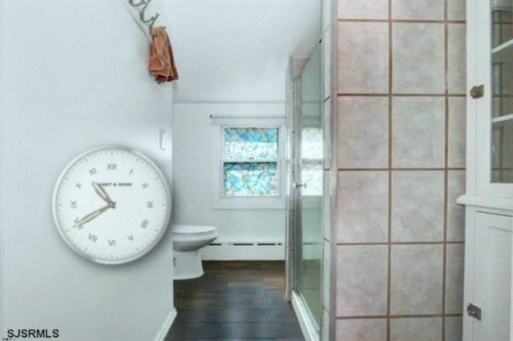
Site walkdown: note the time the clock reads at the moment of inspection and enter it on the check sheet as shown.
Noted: 10:40
